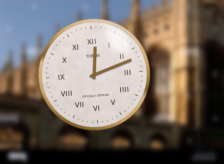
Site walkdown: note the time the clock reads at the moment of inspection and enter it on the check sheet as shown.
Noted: 12:12
